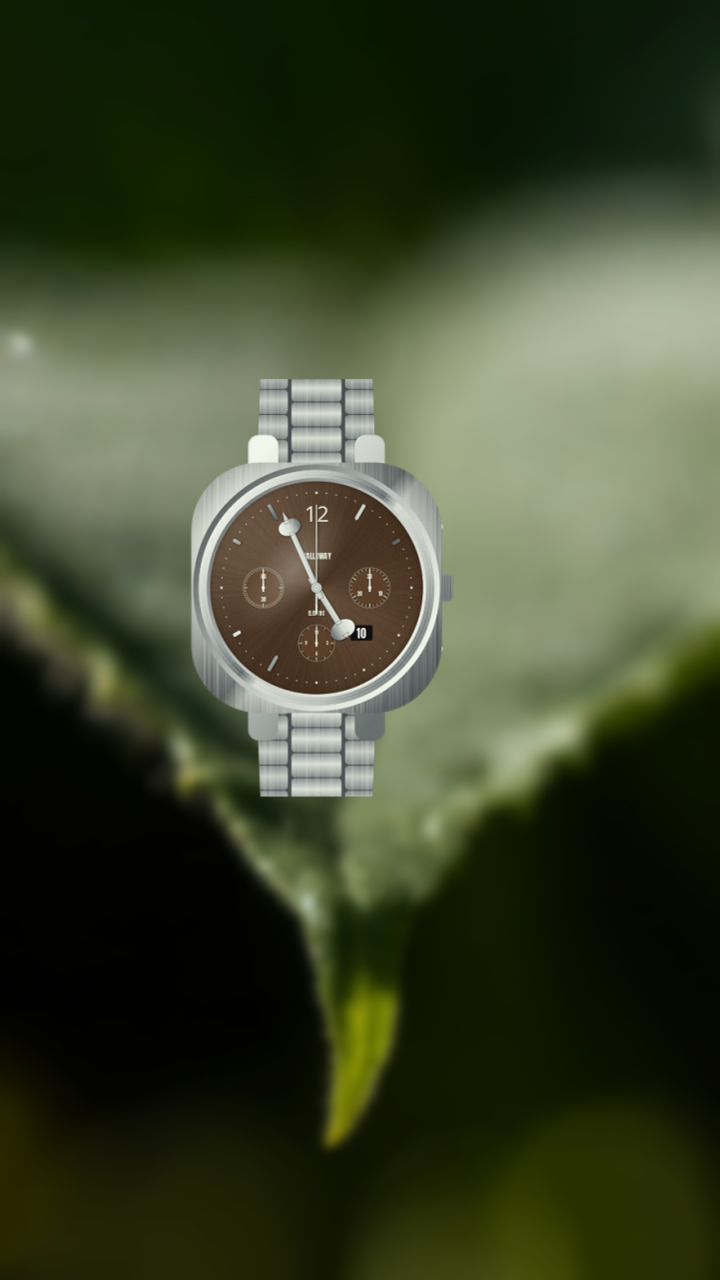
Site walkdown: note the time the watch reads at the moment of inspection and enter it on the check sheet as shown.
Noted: 4:56
